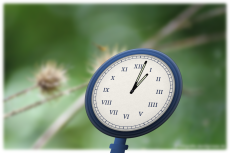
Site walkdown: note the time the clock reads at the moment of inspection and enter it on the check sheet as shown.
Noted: 1:02
